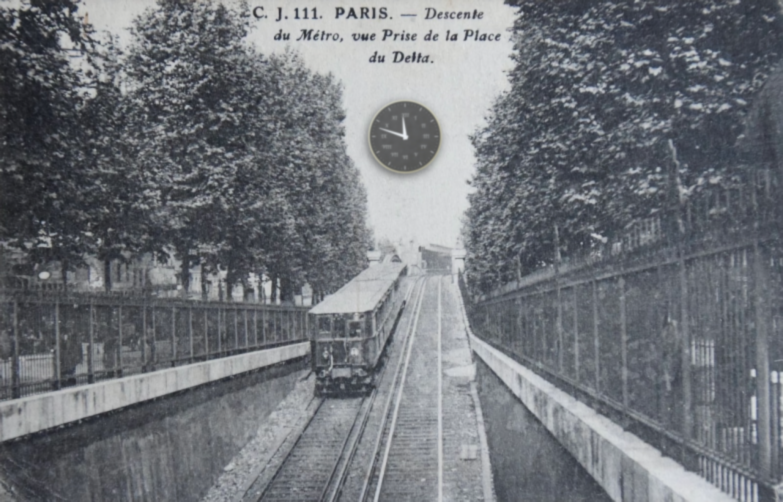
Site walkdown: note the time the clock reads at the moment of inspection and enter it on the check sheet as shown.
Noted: 11:48
